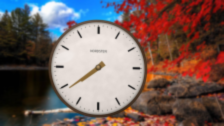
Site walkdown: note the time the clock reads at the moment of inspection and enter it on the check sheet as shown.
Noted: 7:39
